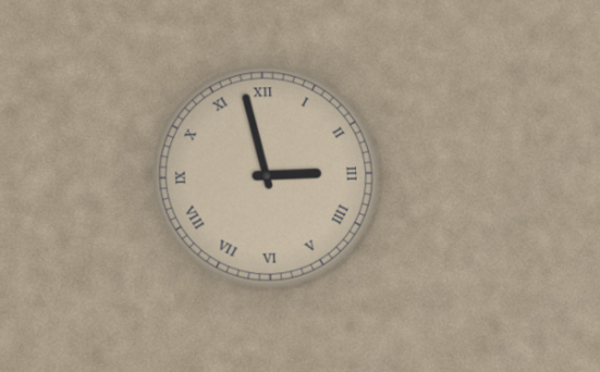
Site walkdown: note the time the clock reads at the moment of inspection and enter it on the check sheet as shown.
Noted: 2:58
